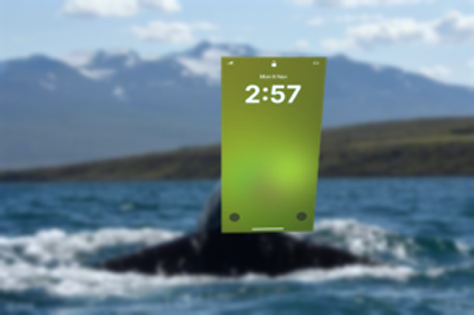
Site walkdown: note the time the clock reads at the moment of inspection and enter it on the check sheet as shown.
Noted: 2:57
